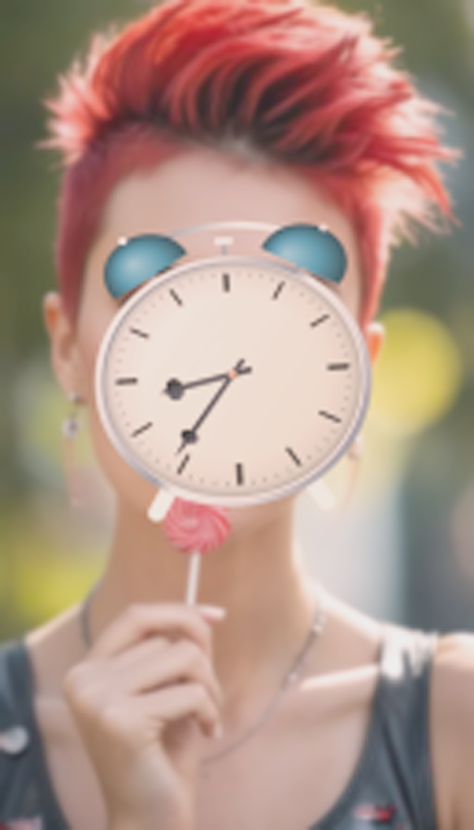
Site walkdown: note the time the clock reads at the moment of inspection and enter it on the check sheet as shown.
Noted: 8:36
